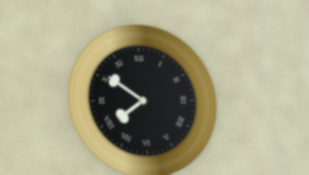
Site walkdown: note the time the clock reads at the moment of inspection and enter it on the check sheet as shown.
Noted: 7:51
